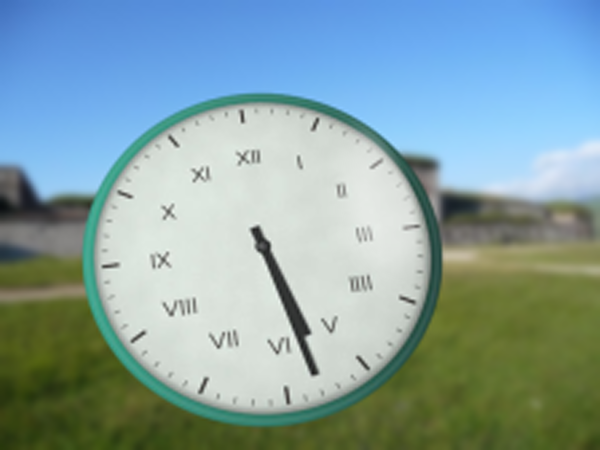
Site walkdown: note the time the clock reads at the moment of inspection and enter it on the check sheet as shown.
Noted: 5:28
